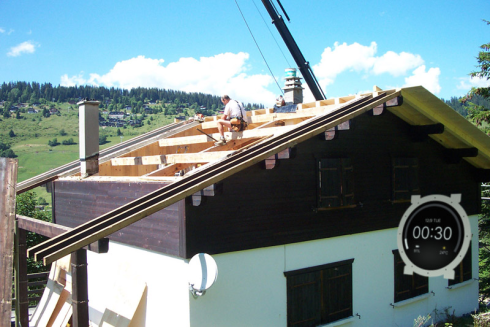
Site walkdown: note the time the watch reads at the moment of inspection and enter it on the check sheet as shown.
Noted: 0:30
